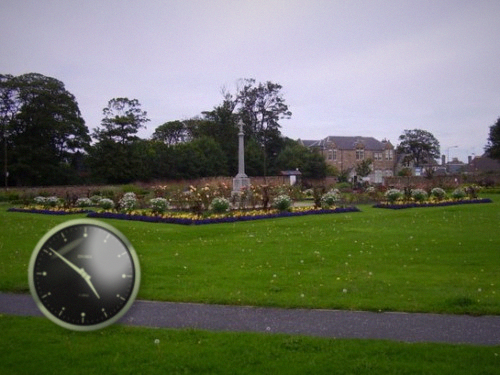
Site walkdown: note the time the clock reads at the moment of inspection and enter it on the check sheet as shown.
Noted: 4:51
